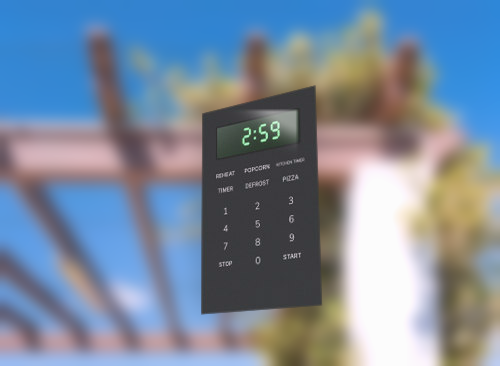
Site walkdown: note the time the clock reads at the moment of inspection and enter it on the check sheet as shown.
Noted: 2:59
